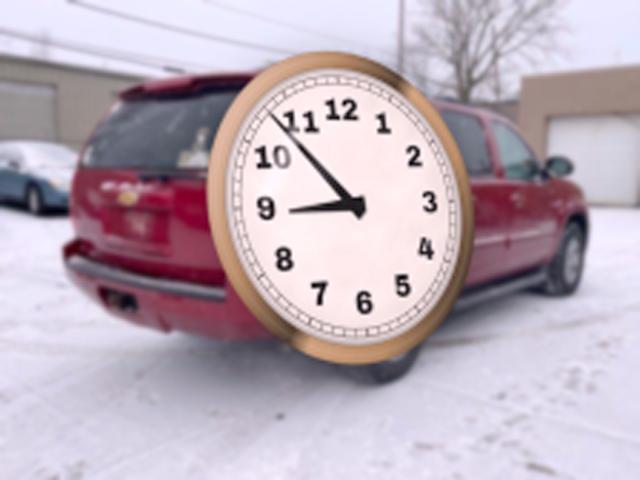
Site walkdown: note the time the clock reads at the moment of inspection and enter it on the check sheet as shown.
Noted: 8:53
